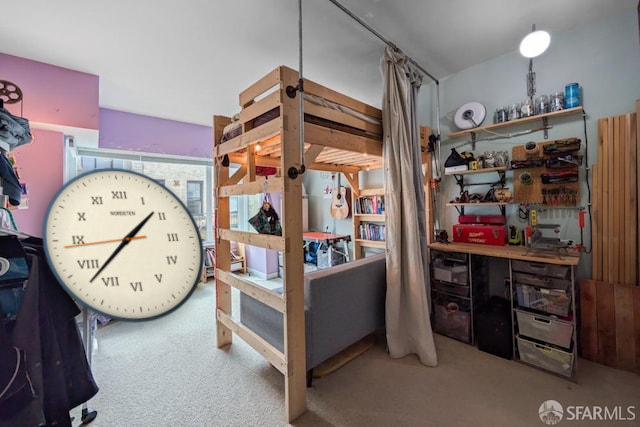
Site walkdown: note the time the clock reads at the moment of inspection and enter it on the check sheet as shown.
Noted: 1:37:44
